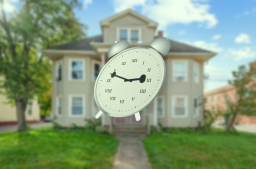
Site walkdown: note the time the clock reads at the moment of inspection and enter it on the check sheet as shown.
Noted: 2:48
